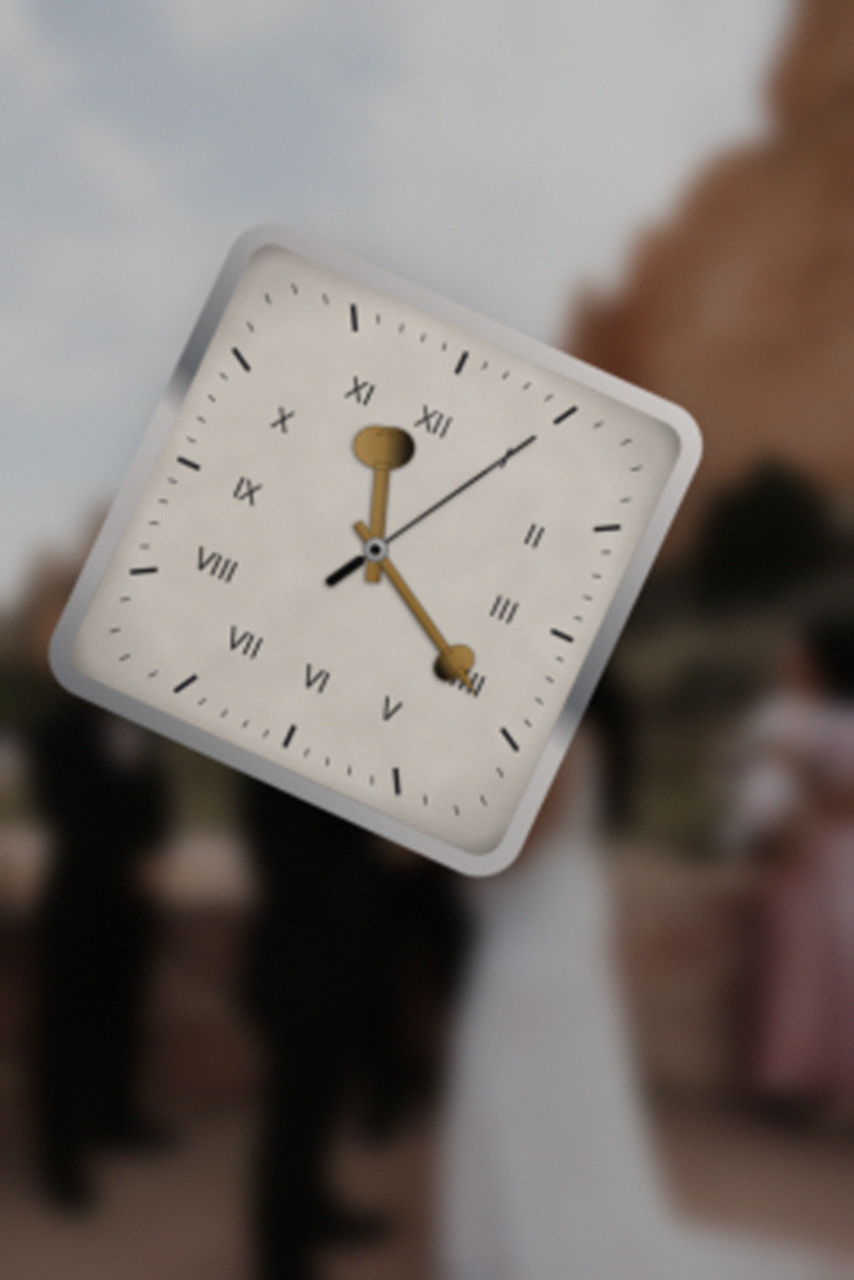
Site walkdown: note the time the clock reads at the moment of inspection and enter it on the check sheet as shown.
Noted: 11:20:05
